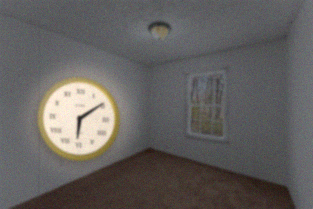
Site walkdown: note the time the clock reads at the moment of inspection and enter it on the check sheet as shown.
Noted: 6:09
